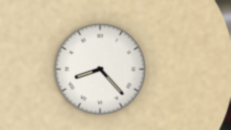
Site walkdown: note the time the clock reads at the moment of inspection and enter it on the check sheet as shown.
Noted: 8:23
